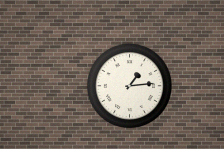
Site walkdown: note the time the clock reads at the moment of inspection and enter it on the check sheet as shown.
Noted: 1:14
